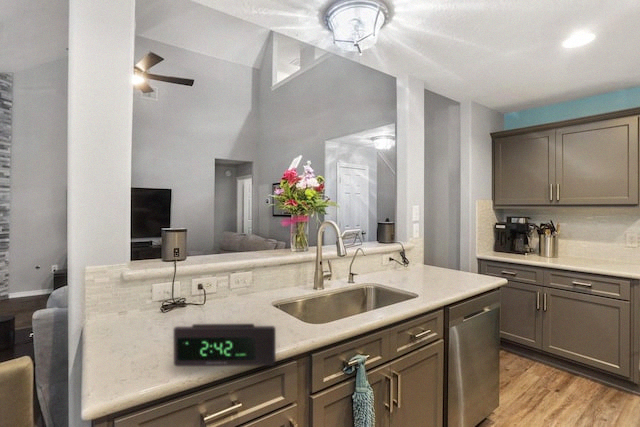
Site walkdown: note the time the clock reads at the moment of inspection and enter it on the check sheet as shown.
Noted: 2:42
